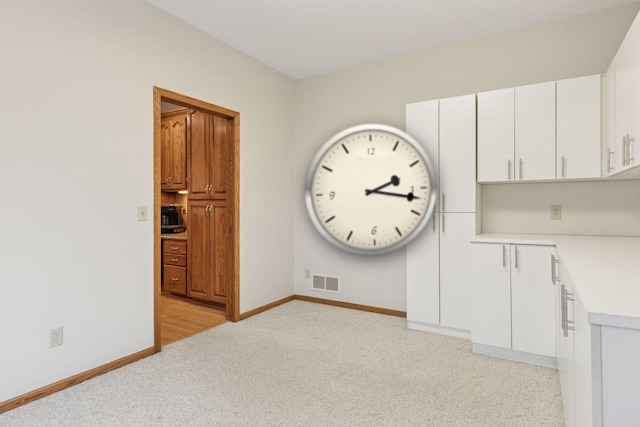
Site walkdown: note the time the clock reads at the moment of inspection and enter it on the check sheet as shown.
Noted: 2:17
